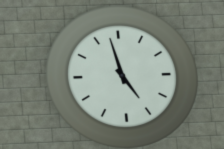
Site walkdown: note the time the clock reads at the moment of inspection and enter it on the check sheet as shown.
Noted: 4:58
